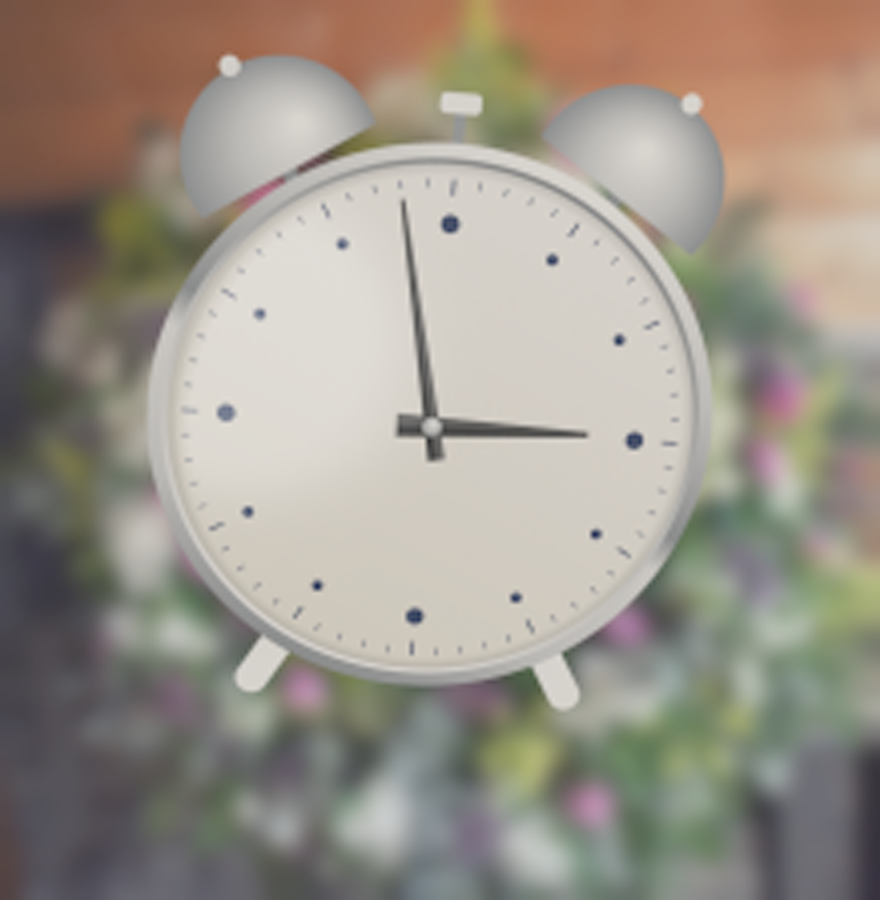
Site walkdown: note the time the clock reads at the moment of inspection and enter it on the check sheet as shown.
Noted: 2:58
